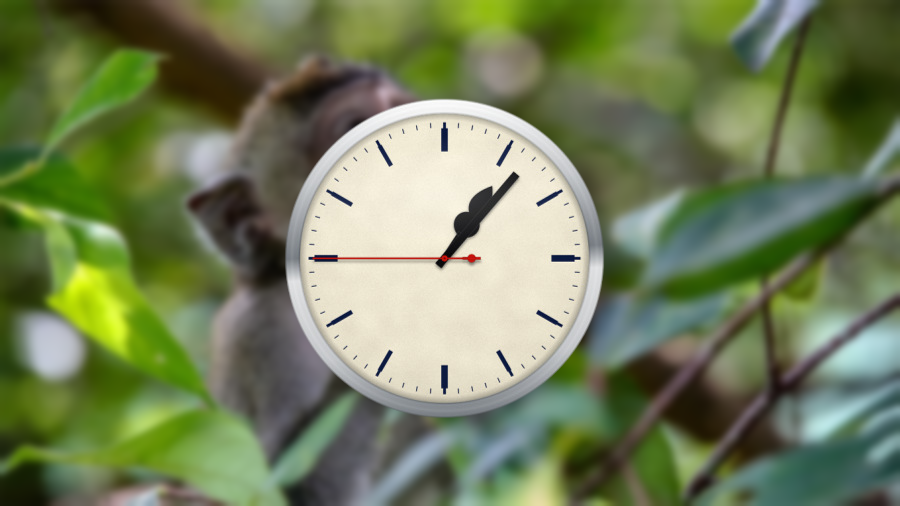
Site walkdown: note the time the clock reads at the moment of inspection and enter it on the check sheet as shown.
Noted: 1:06:45
